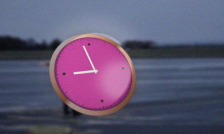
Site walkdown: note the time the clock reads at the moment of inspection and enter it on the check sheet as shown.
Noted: 8:58
